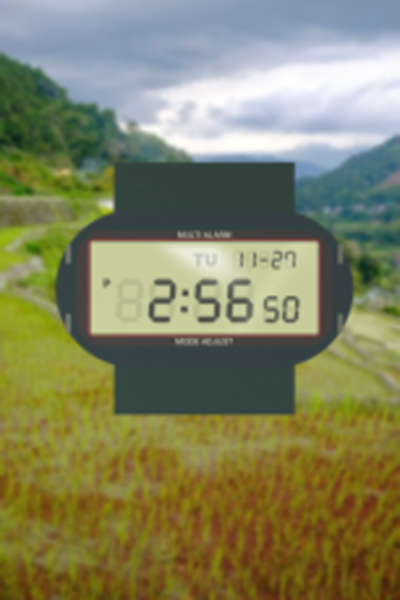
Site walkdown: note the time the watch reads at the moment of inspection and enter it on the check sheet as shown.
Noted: 2:56:50
